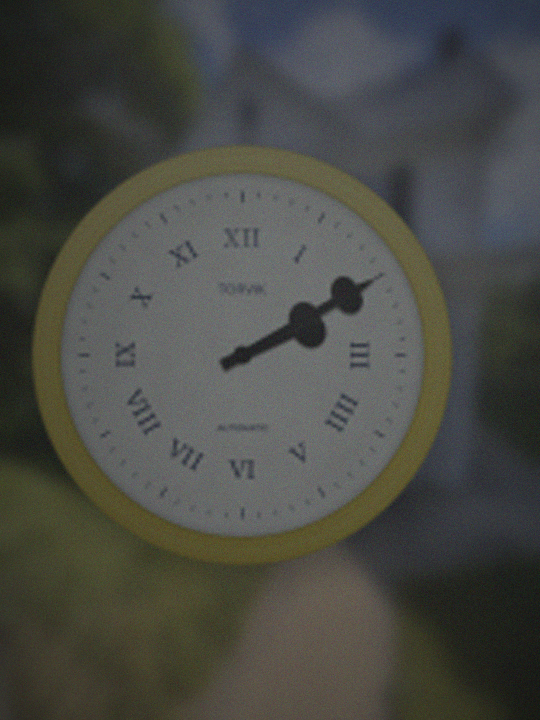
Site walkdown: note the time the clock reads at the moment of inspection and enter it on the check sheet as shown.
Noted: 2:10
